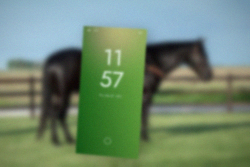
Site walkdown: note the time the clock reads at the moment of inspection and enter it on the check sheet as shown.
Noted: 11:57
